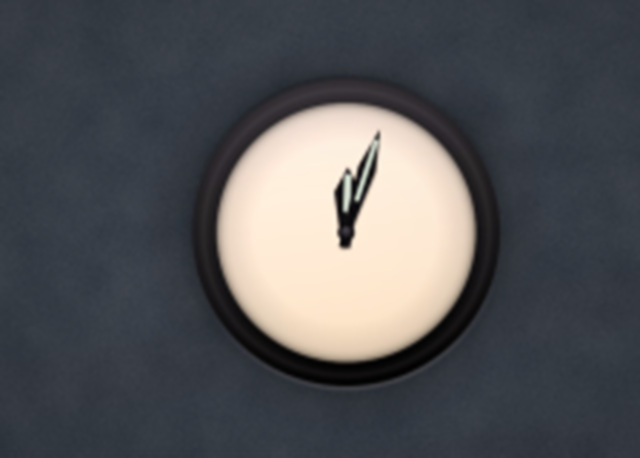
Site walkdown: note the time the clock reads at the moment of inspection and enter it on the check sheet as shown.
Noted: 12:03
